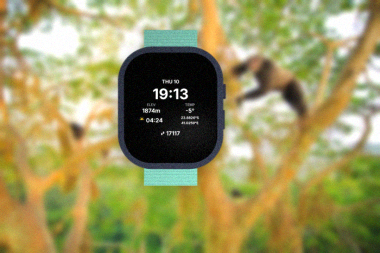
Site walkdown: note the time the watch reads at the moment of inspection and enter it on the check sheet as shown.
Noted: 19:13
